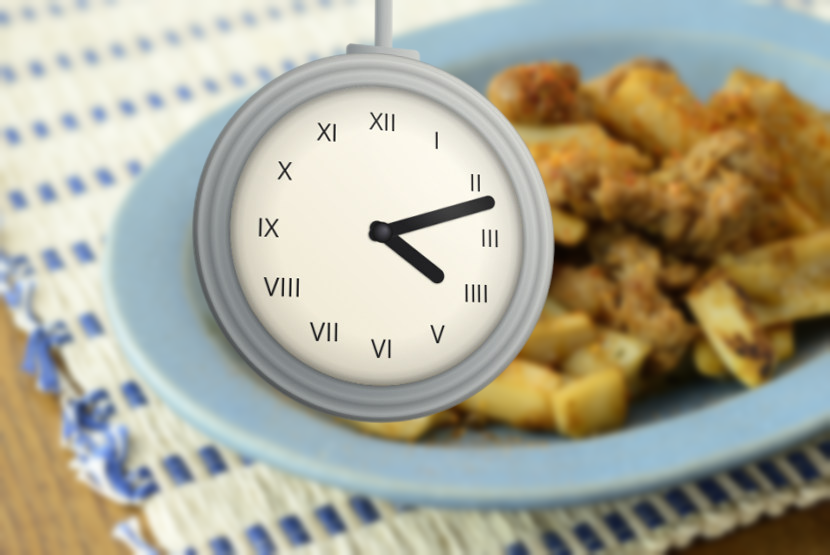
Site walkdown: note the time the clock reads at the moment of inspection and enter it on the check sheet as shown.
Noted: 4:12
